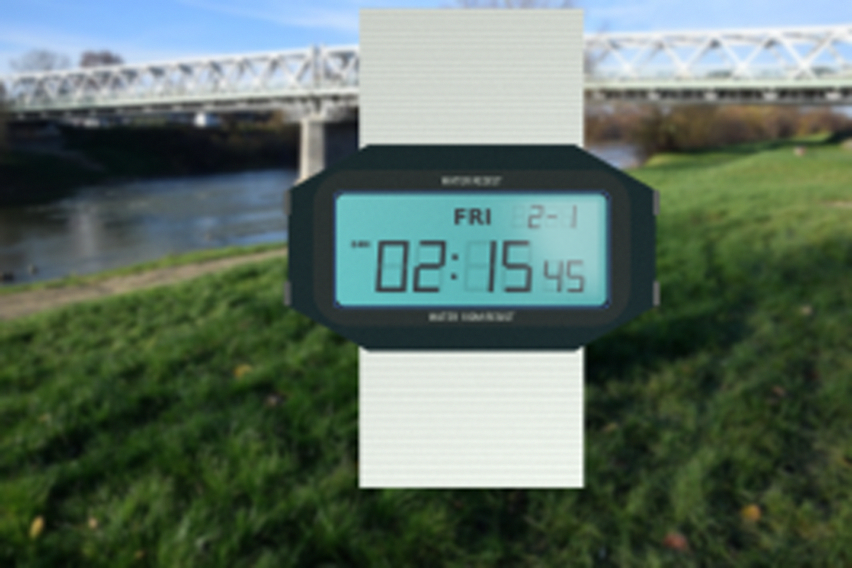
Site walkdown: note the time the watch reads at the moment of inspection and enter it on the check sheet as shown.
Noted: 2:15:45
